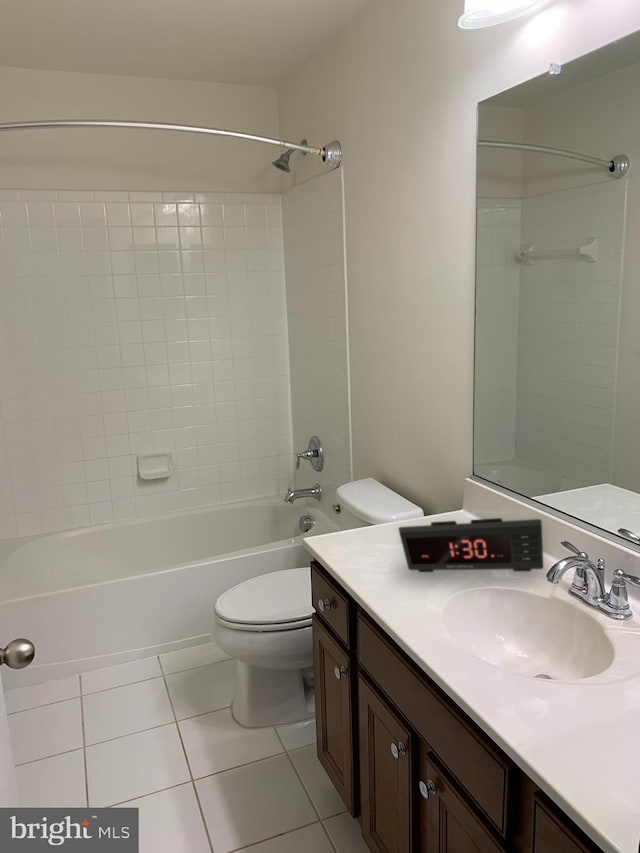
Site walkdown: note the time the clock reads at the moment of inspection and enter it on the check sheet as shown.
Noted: 1:30
